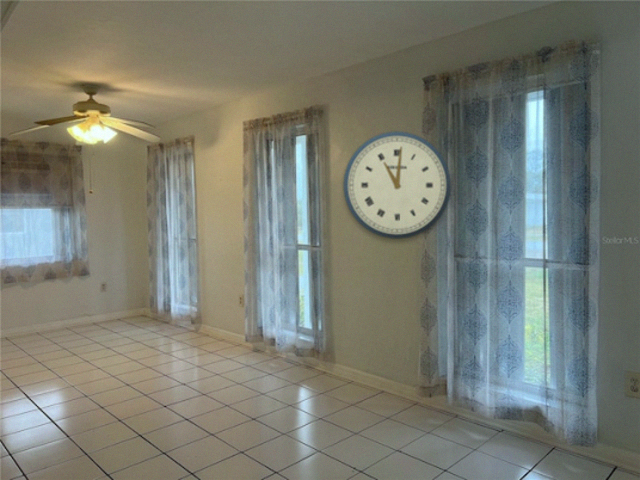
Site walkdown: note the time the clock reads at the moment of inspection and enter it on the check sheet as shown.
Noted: 11:01
